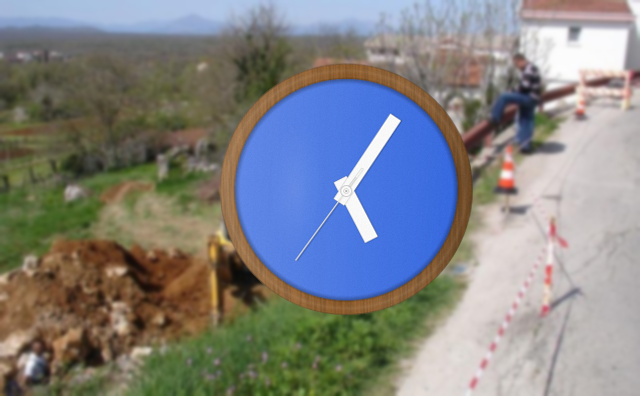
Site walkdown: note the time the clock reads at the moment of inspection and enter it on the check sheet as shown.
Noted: 5:05:36
